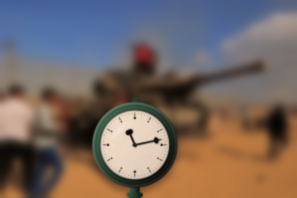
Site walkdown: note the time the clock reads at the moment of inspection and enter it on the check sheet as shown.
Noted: 11:13
